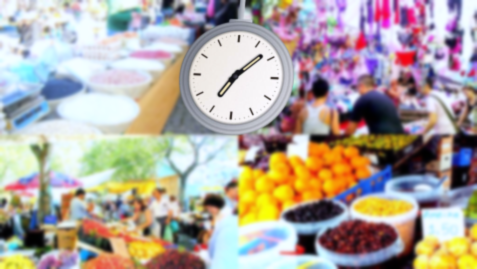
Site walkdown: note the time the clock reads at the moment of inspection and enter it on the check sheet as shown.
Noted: 7:08
